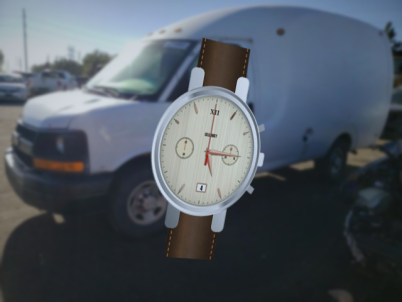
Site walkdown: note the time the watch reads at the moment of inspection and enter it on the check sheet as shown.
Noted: 5:15
